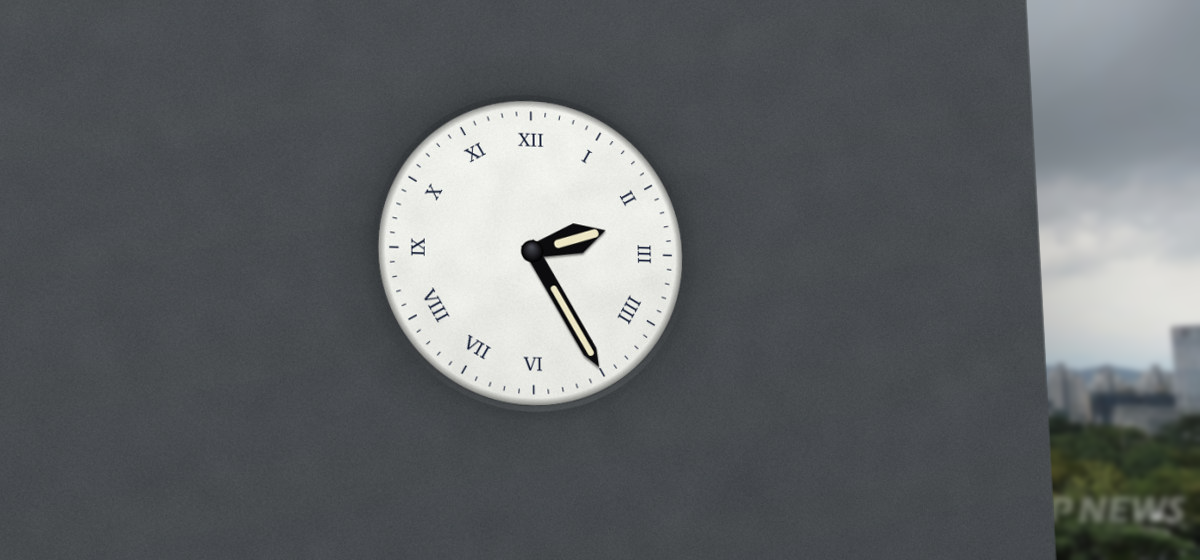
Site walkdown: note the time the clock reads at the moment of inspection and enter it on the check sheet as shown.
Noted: 2:25
